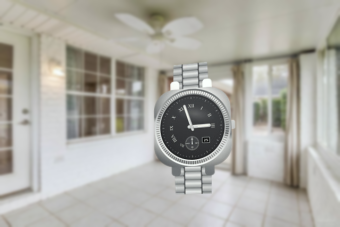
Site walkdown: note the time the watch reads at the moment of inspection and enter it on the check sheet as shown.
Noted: 2:57
